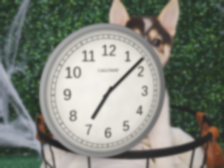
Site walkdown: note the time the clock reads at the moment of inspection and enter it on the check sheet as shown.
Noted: 7:08
